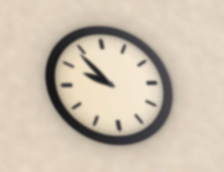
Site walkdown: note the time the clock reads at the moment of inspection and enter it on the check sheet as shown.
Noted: 9:54
